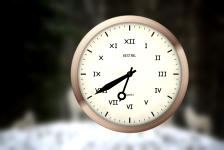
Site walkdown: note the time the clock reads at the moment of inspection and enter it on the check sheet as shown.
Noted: 6:40
